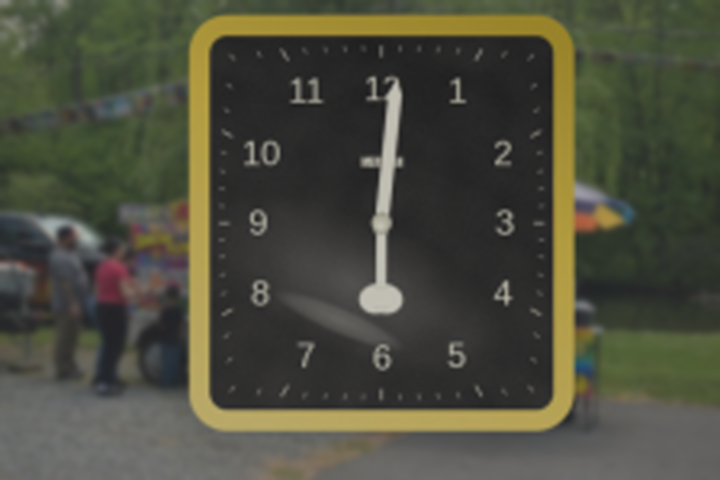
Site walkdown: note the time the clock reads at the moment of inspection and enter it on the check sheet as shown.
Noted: 6:01
